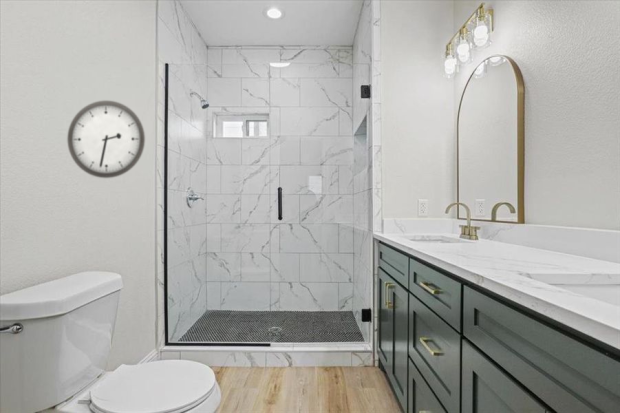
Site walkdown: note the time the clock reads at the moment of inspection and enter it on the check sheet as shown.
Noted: 2:32
